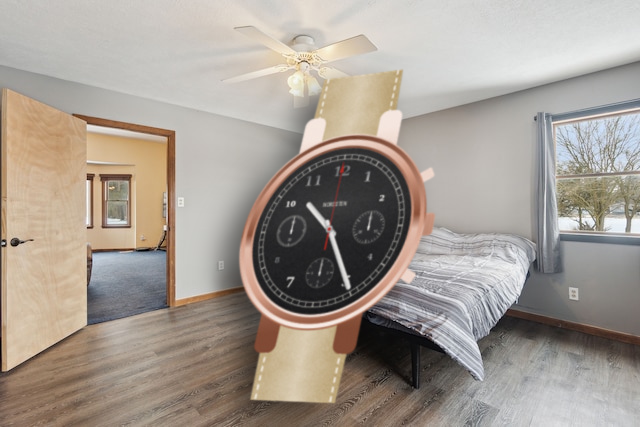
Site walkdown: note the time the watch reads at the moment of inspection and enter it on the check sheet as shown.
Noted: 10:25
